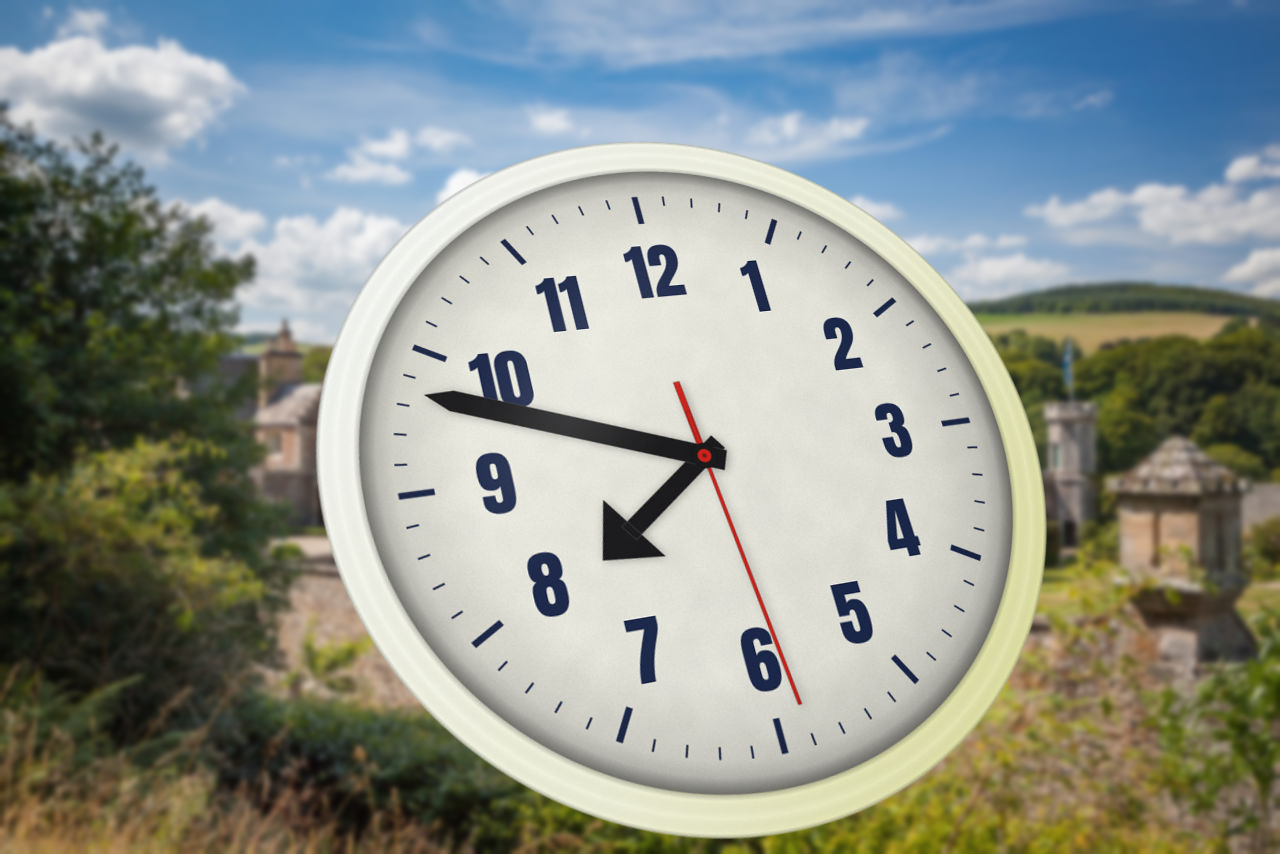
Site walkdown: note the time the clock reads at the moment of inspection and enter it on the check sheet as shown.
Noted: 7:48:29
